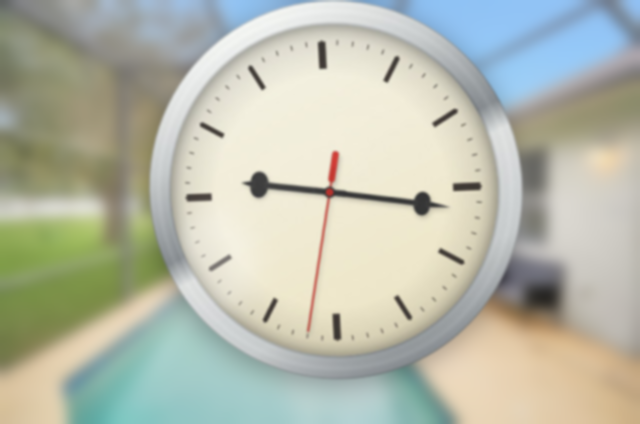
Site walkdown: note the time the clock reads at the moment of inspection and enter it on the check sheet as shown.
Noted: 9:16:32
